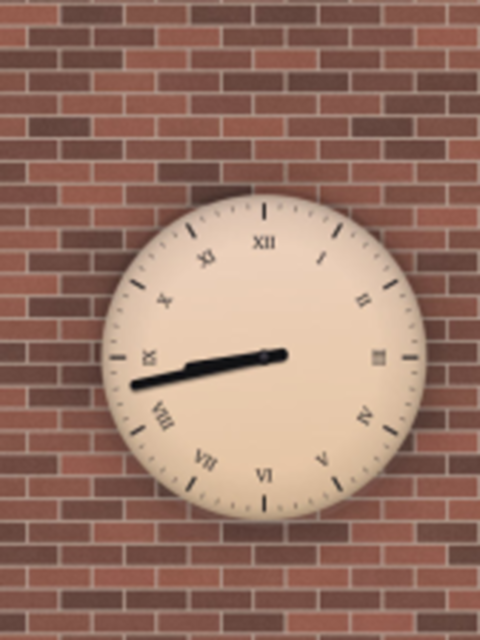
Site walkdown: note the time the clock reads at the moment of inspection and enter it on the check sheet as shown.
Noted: 8:43
